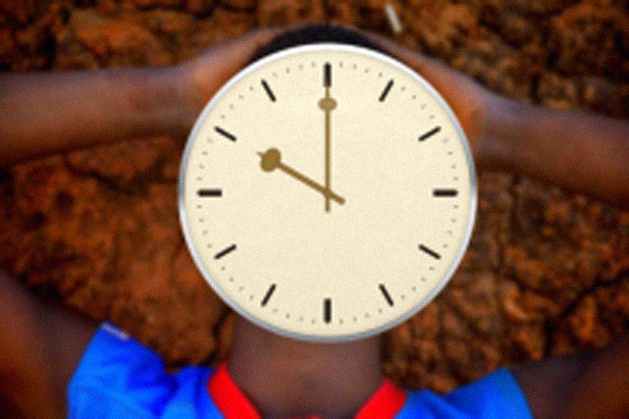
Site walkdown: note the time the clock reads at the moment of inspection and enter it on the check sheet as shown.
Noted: 10:00
